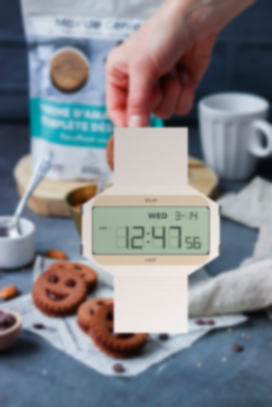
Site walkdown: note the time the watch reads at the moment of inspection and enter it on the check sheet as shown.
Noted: 12:47:56
